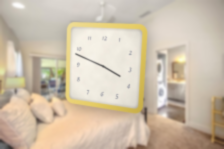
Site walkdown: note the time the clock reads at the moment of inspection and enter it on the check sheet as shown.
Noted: 3:48
